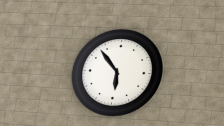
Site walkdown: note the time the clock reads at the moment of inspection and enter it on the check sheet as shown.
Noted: 5:53
